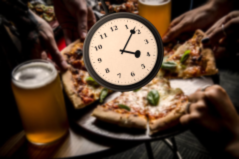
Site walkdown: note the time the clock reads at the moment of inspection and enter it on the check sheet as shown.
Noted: 4:08
